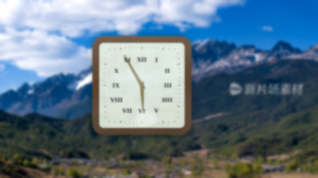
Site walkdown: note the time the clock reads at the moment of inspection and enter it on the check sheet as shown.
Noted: 5:55
